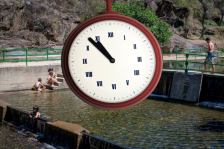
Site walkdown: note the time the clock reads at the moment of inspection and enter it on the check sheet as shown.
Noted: 10:53
